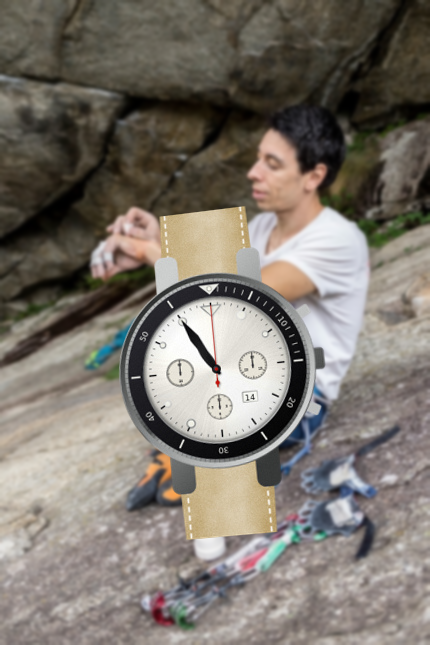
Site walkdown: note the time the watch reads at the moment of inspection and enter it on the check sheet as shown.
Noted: 10:55
